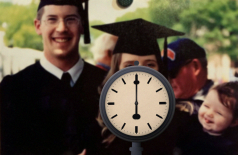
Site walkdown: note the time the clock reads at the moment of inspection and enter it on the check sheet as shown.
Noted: 6:00
